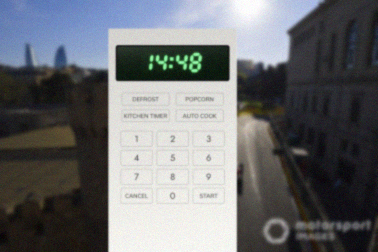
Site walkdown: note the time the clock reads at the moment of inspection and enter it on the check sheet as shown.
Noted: 14:48
